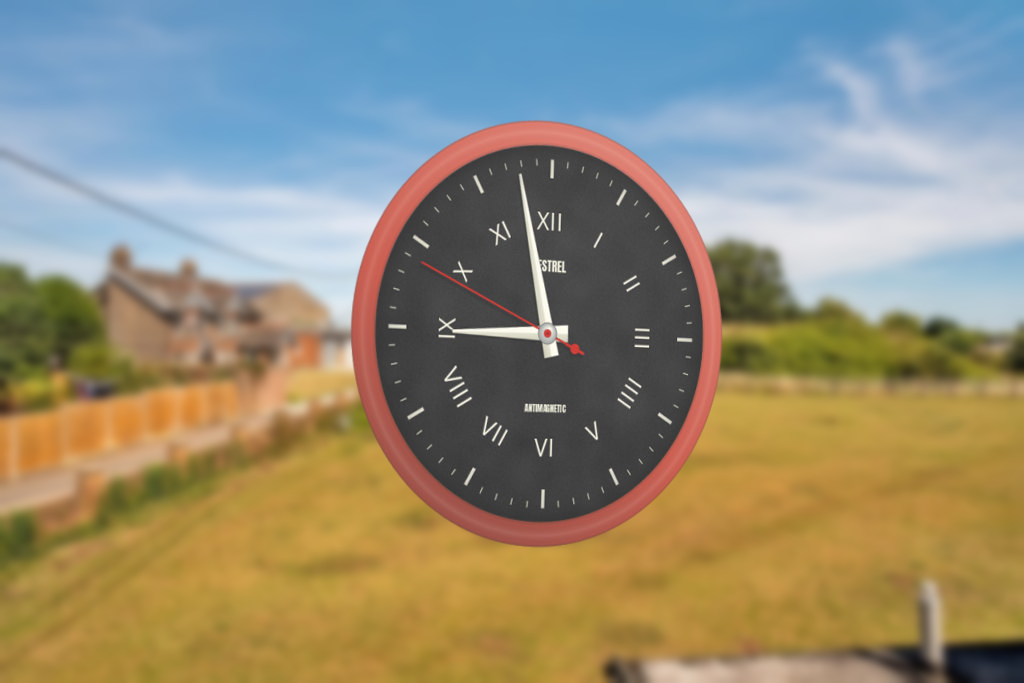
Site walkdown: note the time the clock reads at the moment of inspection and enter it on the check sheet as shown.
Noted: 8:57:49
